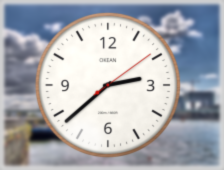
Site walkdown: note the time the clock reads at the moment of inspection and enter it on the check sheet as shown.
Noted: 2:38:09
